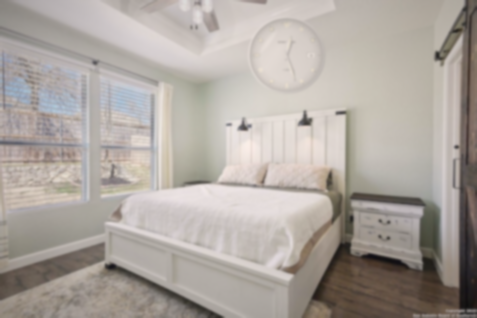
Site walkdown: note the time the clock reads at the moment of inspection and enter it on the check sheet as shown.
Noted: 12:27
